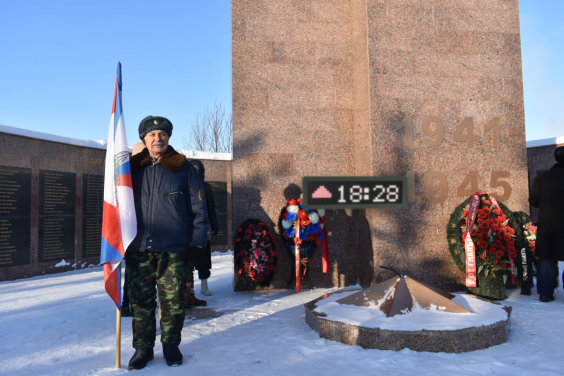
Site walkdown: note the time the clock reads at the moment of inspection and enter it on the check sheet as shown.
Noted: 18:28
